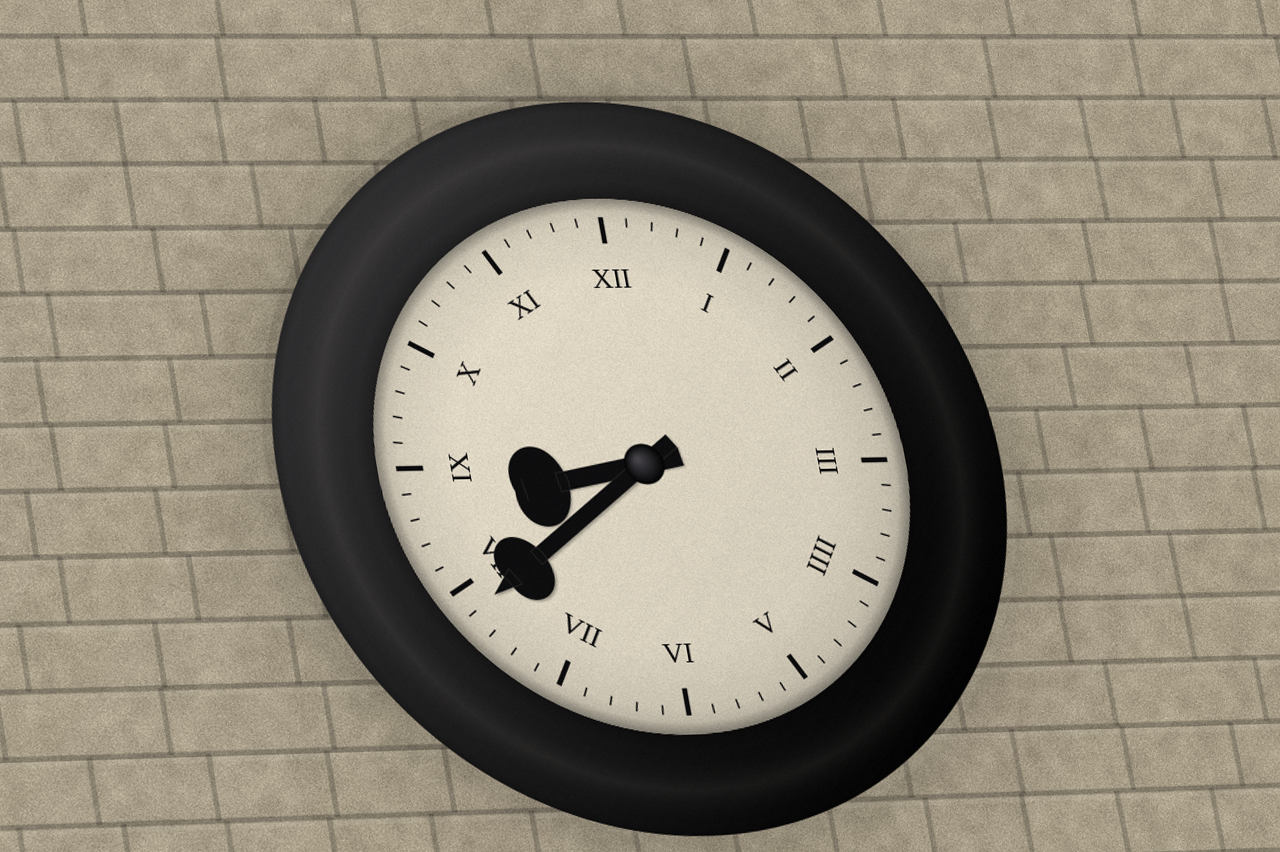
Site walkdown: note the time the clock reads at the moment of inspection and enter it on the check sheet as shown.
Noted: 8:39
